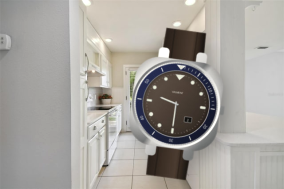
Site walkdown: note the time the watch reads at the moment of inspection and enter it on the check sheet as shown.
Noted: 9:30
